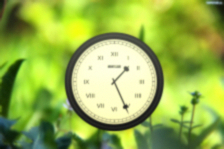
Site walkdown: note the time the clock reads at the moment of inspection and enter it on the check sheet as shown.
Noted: 1:26
